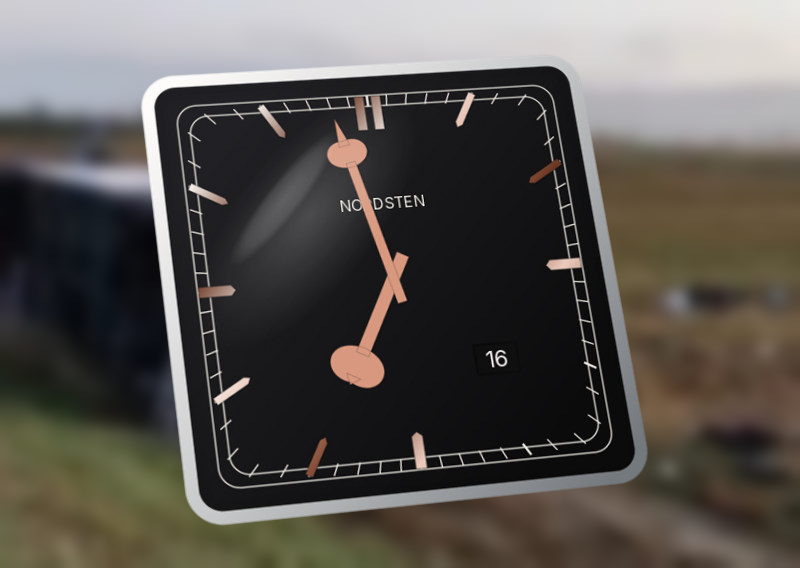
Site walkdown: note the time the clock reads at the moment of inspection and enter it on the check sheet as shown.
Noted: 6:58
